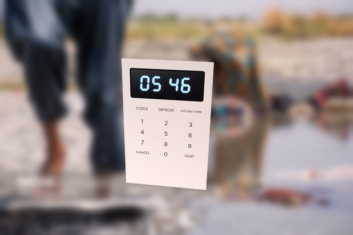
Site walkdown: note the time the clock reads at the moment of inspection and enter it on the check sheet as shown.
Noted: 5:46
